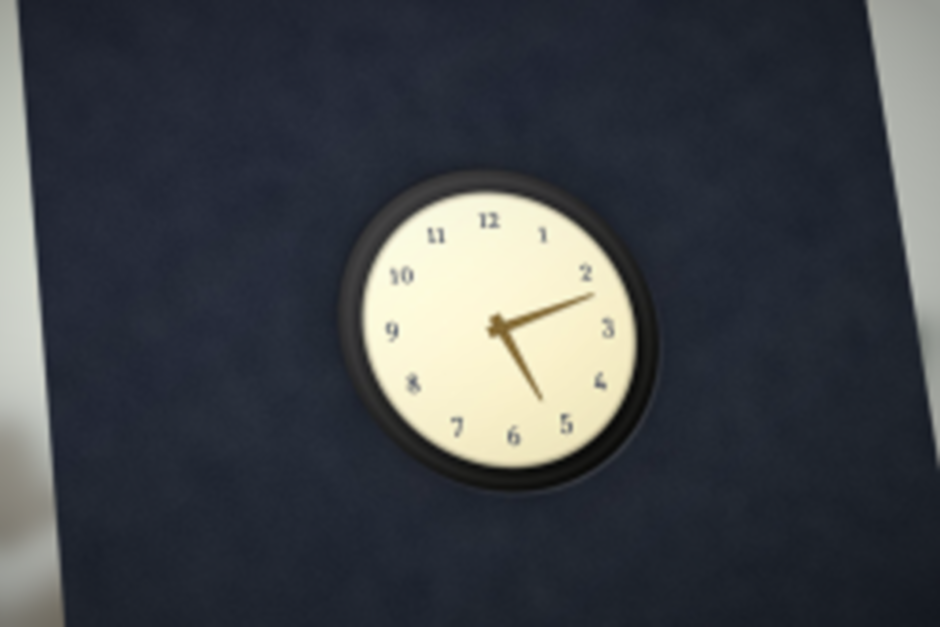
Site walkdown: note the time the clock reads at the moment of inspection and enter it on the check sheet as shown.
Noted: 5:12
